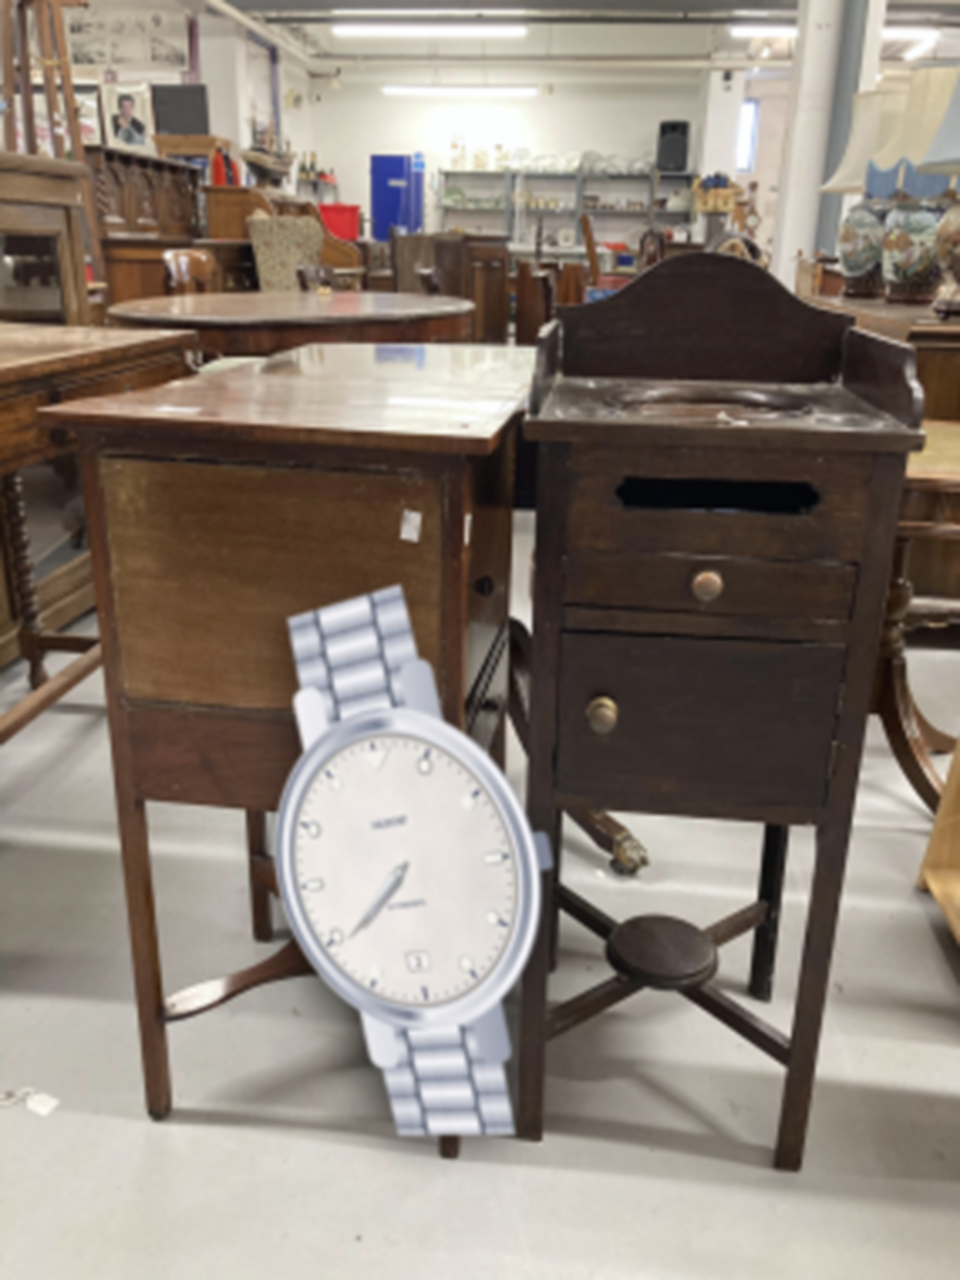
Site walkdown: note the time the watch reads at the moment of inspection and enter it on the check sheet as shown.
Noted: 7:39
